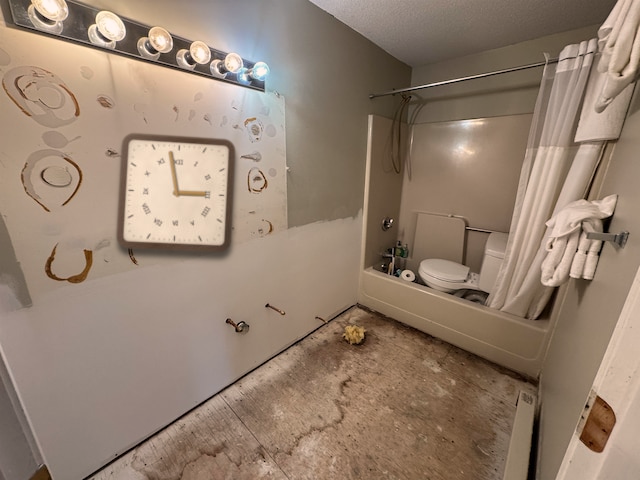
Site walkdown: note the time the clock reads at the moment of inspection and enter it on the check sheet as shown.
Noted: 2:58
